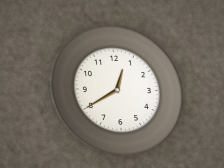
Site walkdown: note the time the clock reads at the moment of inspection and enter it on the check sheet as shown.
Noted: 12:40
